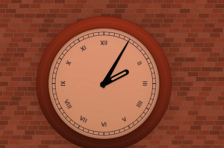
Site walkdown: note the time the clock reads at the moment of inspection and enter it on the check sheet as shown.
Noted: 2:05
